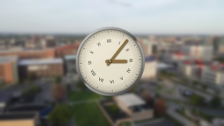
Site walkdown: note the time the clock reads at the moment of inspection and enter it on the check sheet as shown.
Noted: 3:07
